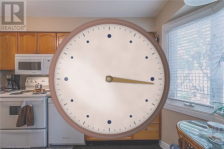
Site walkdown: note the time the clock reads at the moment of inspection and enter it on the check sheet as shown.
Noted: 3:16
